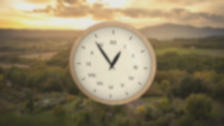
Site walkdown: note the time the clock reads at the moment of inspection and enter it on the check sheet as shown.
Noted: 12:54
